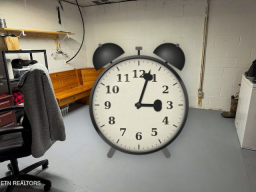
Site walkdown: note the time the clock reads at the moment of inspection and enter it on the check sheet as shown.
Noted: 3:03
